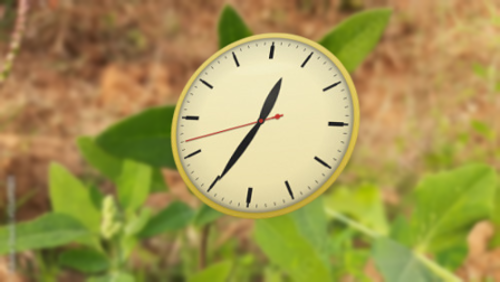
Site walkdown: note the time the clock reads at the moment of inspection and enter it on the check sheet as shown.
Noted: 12:34:42
